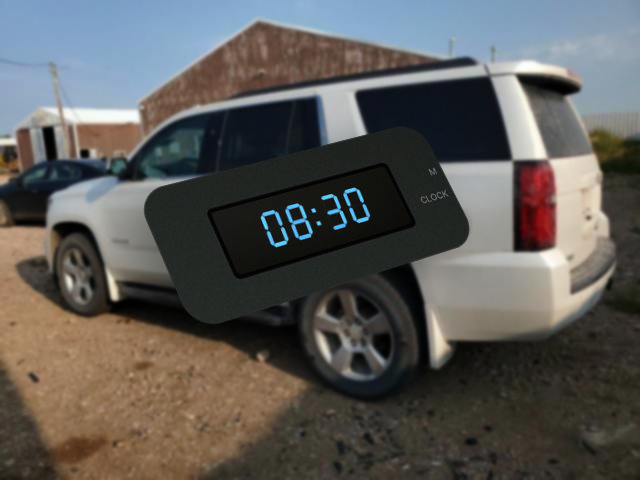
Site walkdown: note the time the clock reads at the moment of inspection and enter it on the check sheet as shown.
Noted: 8:30
